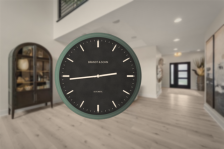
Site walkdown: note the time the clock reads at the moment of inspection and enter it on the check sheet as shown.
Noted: 2:44
